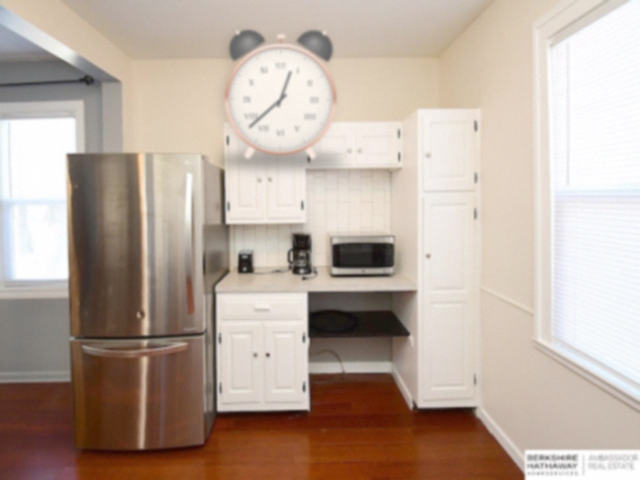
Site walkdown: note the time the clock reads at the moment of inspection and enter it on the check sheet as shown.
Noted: 12:38
